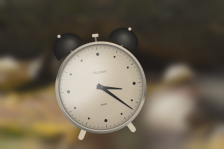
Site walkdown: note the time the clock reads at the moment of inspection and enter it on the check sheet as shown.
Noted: 3:22
